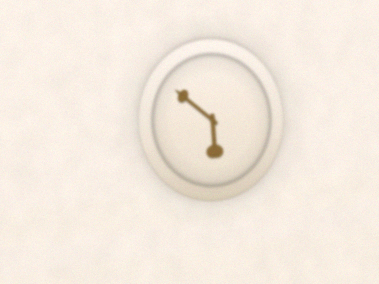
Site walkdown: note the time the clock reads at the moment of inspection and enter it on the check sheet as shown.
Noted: 5:51
